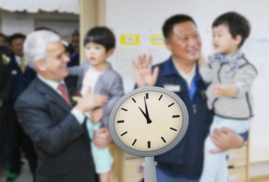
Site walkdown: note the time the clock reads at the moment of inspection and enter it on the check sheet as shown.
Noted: 10:59
